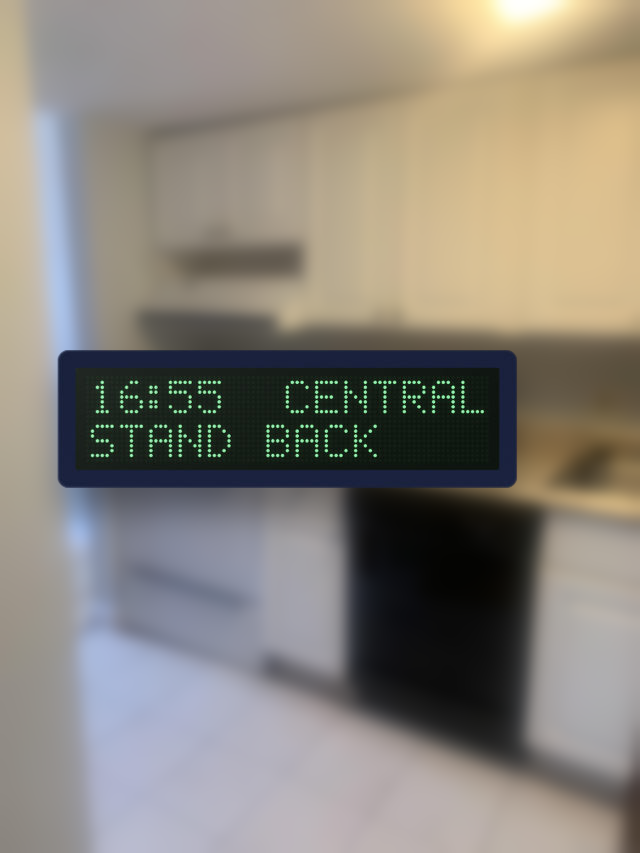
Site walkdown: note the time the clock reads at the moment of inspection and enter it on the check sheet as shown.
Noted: 16:55
